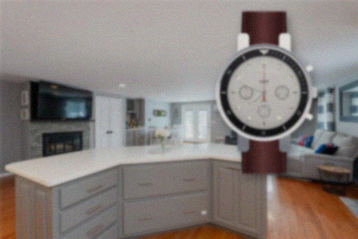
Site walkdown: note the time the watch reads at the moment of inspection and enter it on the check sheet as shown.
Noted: 7:49
